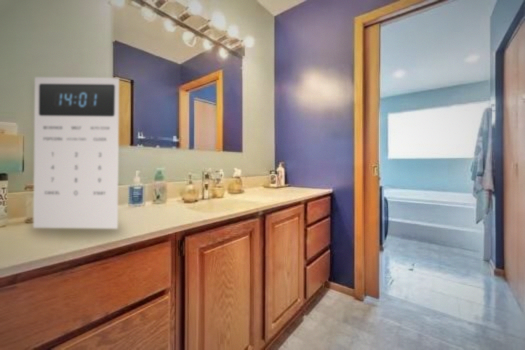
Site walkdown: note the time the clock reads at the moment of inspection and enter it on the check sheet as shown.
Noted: 14:01
